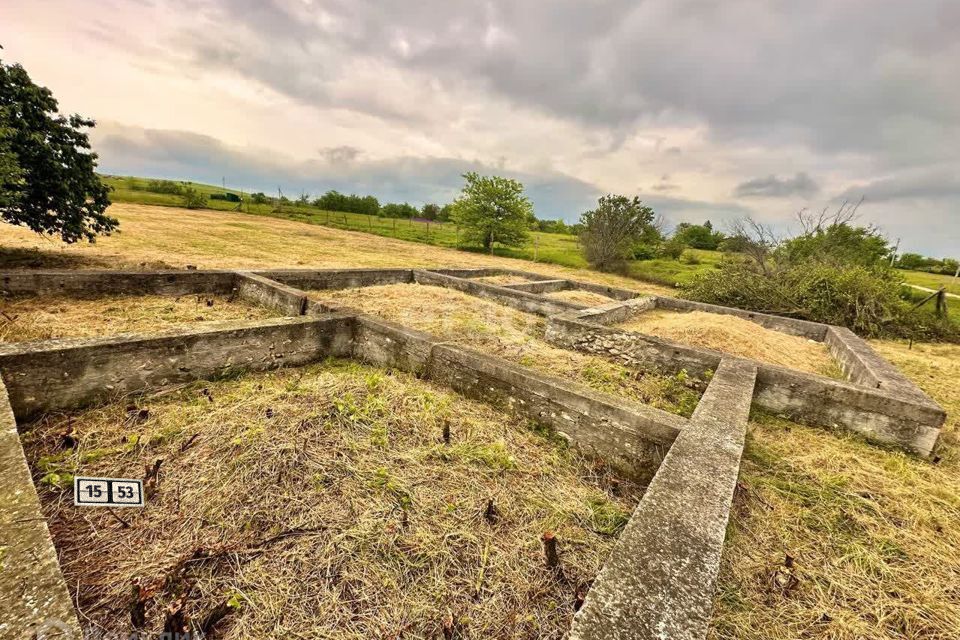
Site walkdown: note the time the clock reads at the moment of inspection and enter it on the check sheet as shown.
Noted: 15:53
